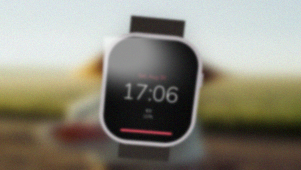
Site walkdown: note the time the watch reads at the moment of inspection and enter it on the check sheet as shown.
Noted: 17:06
